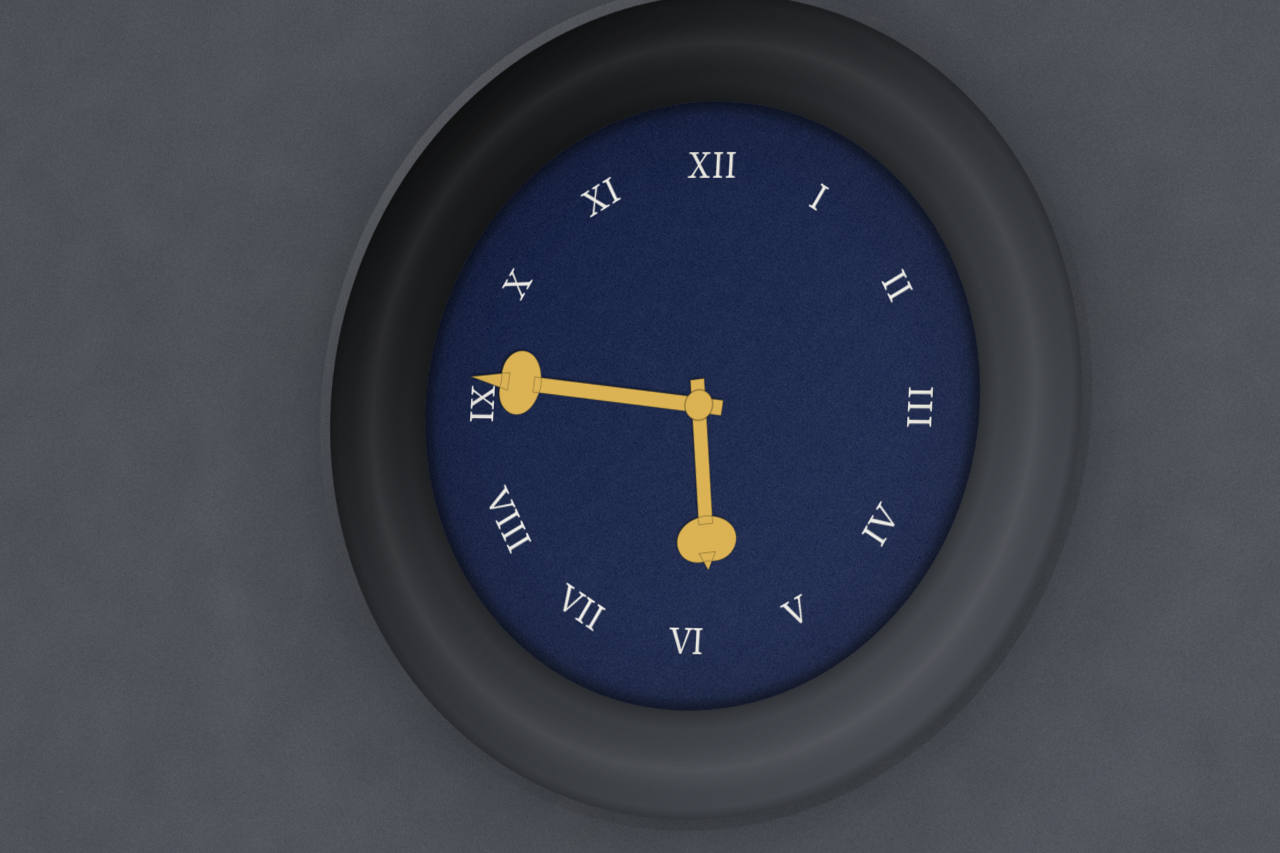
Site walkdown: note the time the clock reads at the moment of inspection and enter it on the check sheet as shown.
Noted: 5:46
